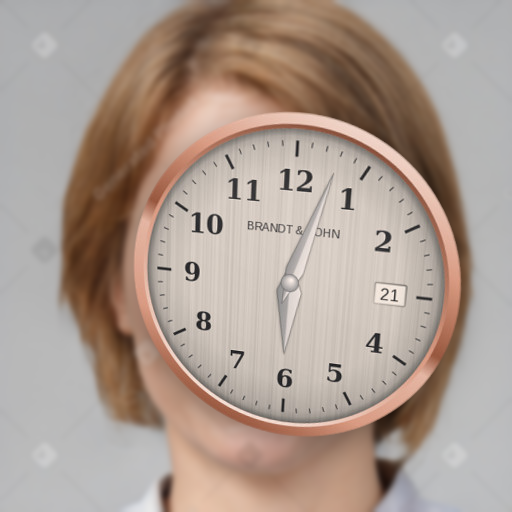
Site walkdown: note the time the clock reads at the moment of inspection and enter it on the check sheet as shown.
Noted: 6:03
